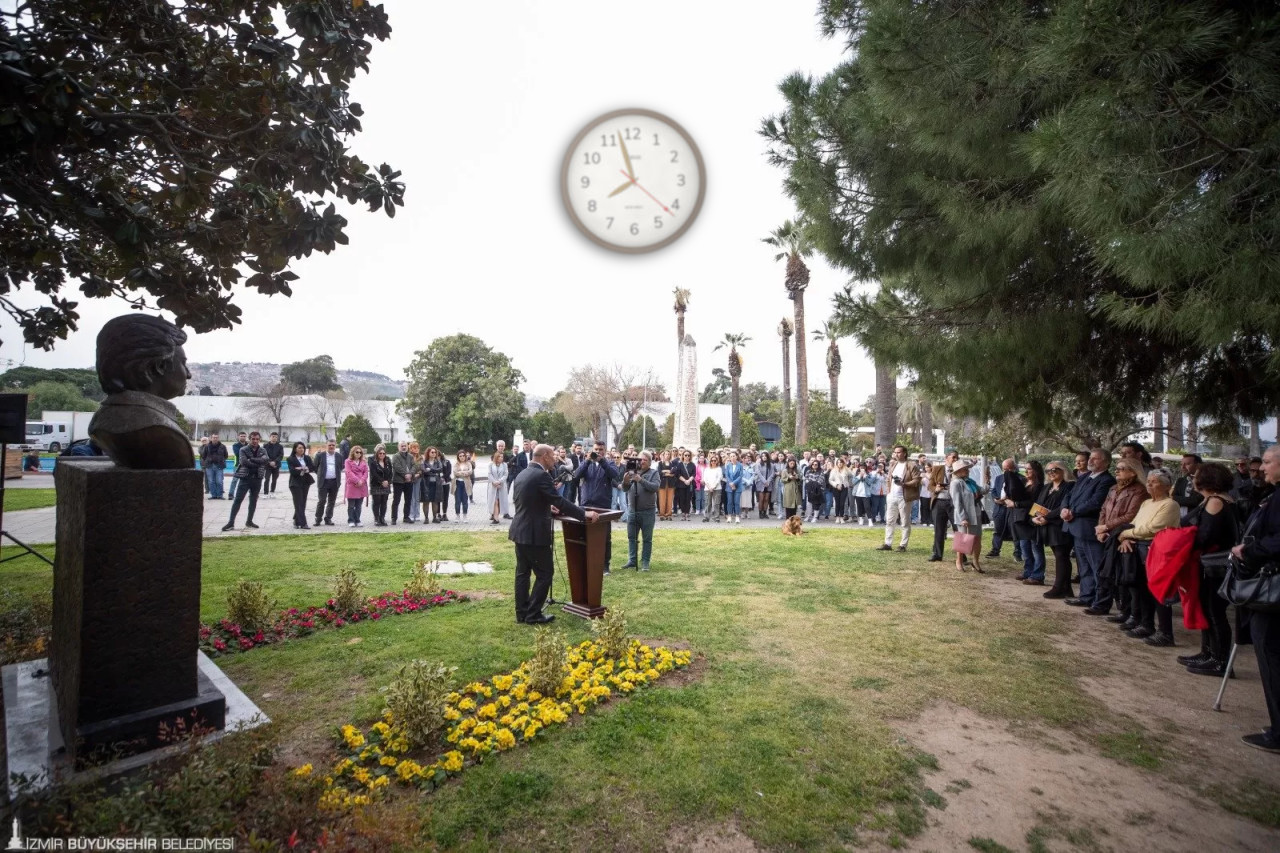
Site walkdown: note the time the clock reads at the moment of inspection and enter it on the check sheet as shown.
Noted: 7:57:22
